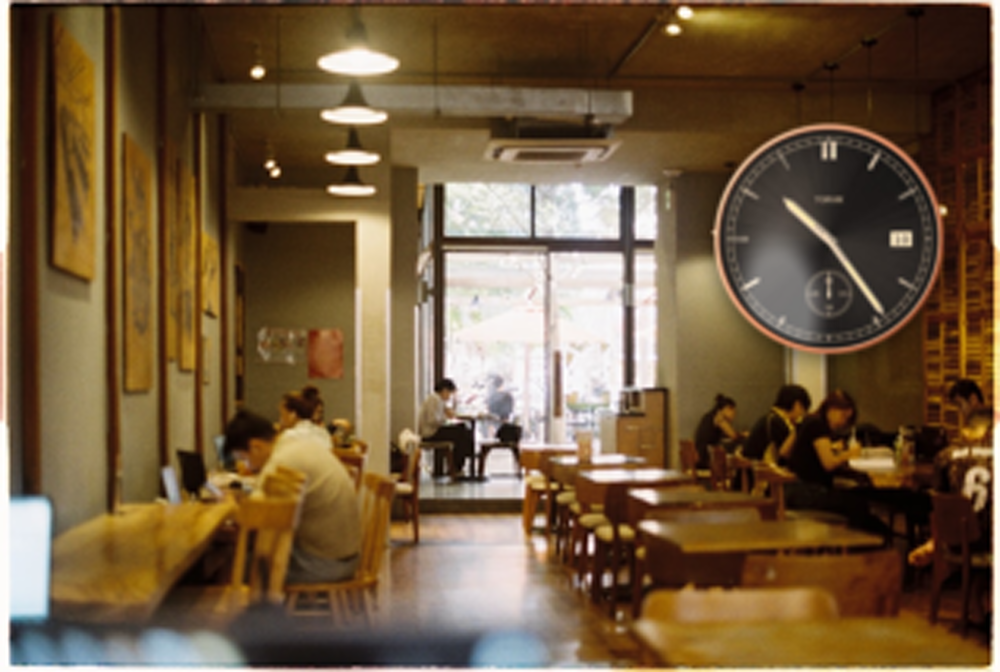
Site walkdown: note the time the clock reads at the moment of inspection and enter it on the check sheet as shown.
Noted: 10:24
